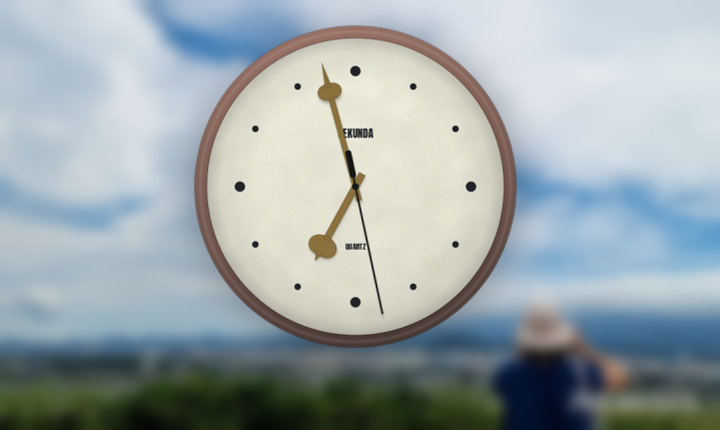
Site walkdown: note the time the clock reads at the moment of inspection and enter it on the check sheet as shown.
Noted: 6:57:28
